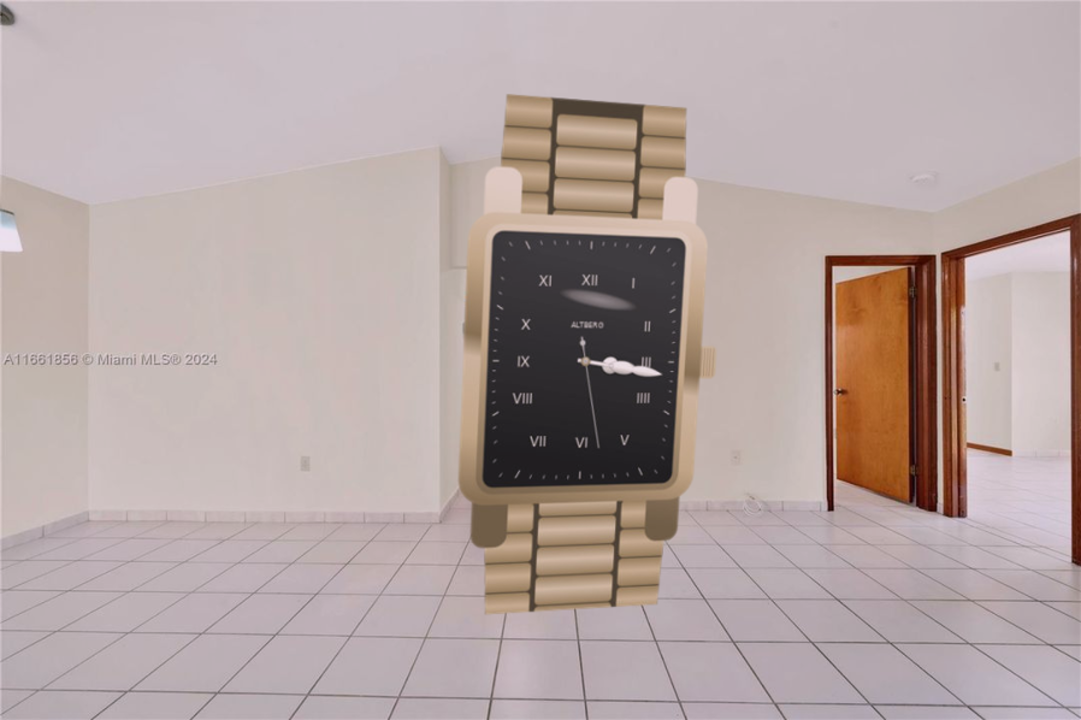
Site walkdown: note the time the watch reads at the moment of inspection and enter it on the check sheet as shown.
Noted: 3:16:28
